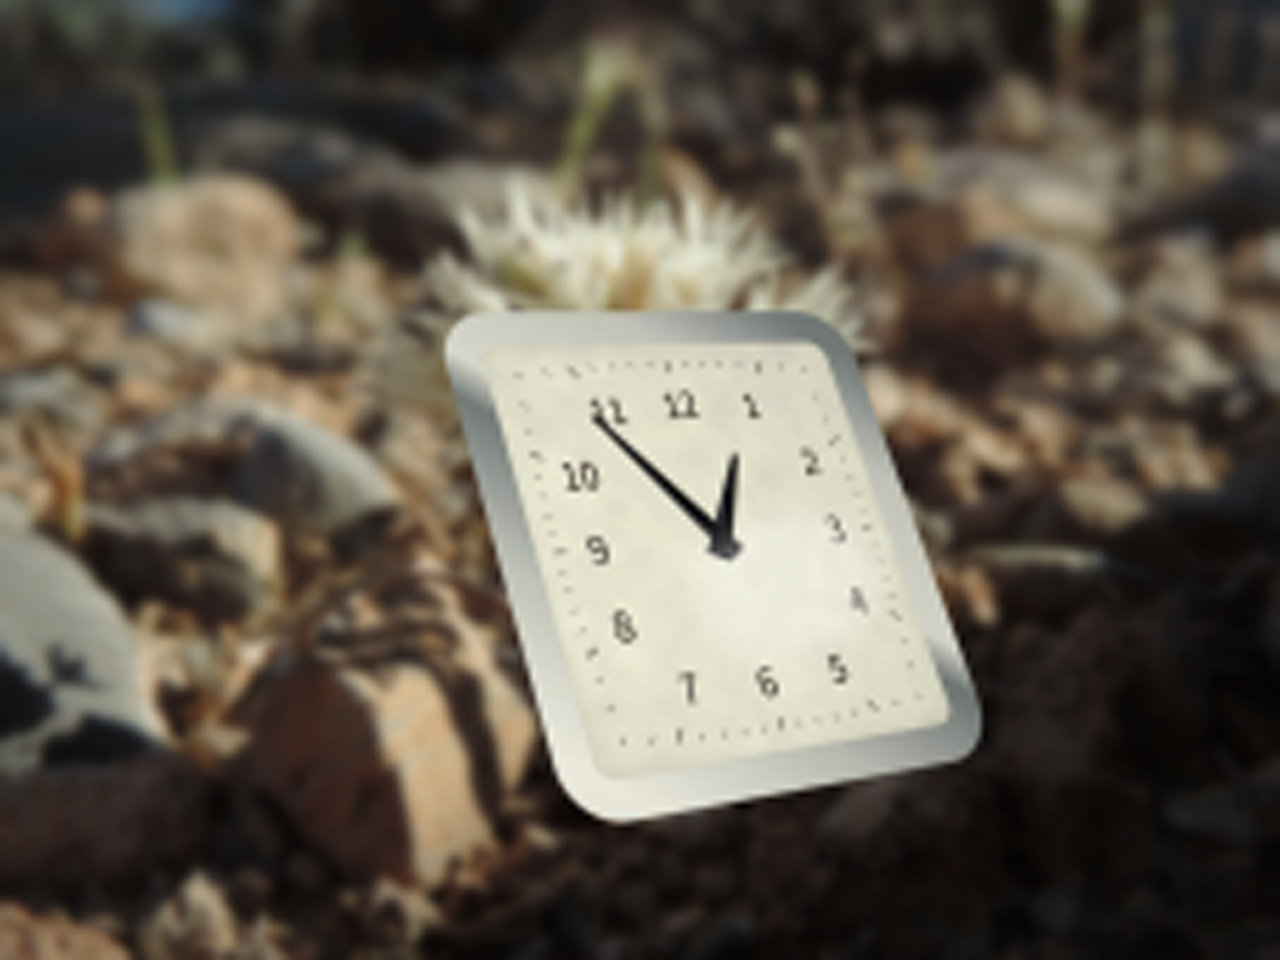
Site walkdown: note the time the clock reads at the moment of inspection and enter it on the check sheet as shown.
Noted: 12:54
